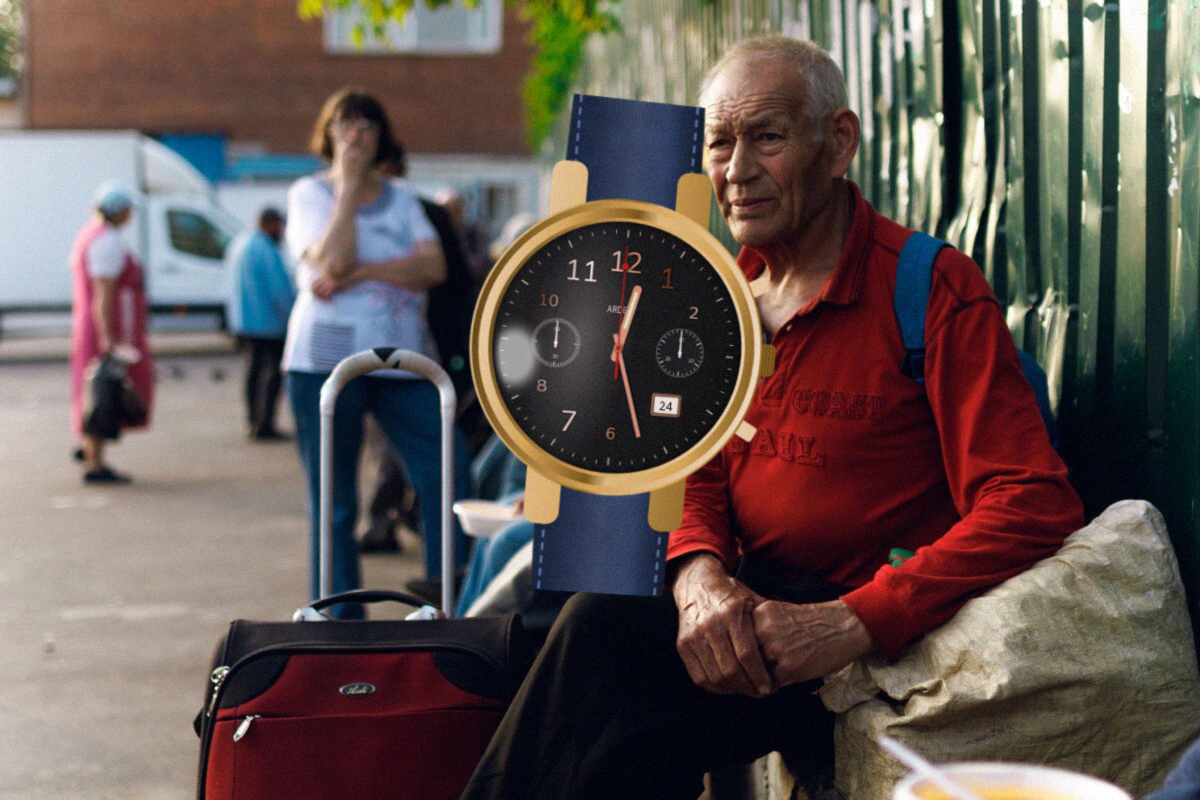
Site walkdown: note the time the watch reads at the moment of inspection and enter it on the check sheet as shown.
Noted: 12:27
